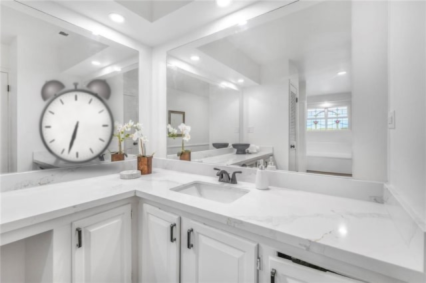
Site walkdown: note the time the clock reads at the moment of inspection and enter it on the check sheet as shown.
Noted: 6:33
